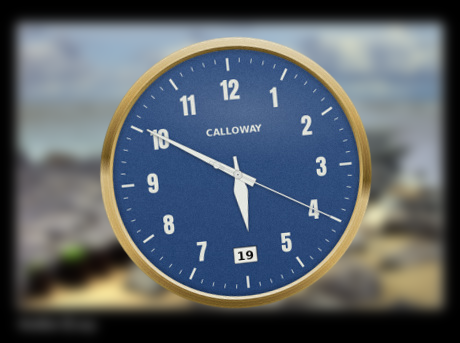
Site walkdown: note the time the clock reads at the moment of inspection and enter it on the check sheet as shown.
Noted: 5:50:20
